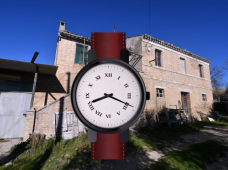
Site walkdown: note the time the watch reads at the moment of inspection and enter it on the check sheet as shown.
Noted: 8:19
